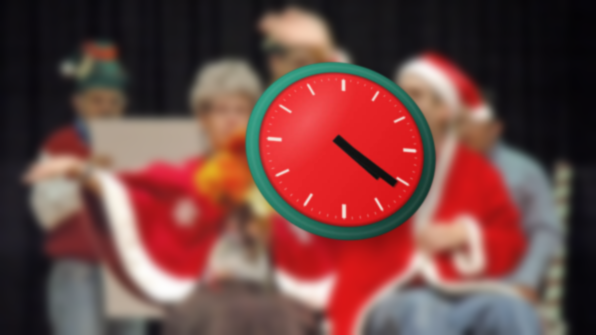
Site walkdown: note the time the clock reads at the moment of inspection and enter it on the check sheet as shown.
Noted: 4:21
